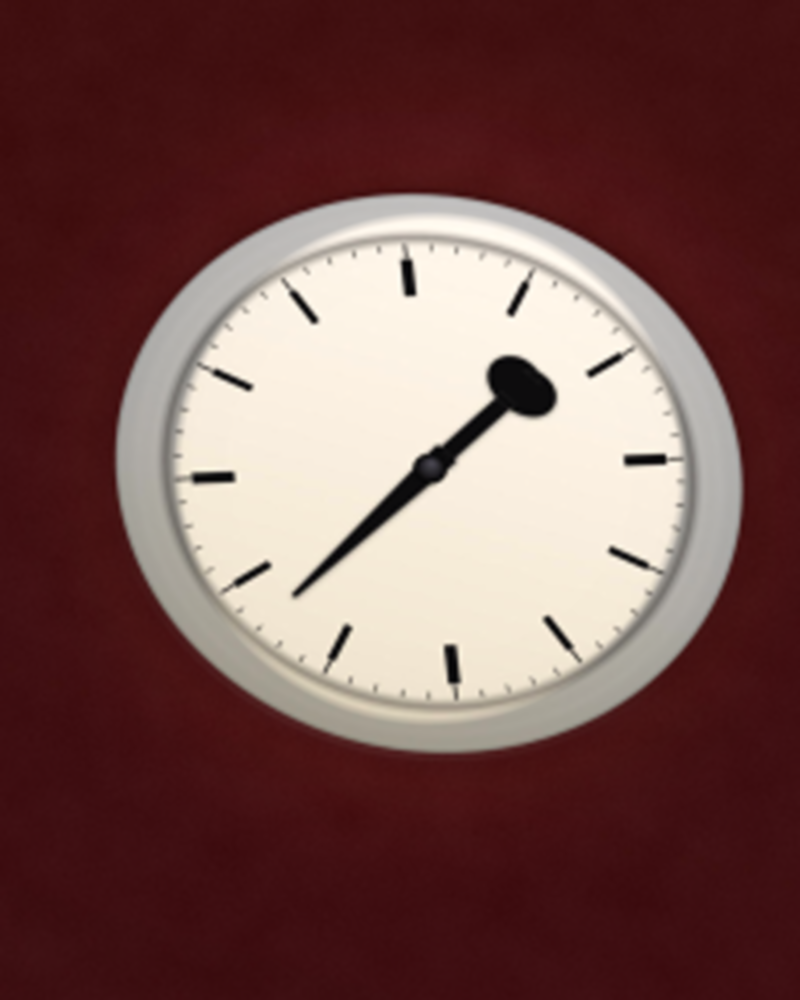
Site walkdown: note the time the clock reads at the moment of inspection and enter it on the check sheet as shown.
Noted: 1:38
